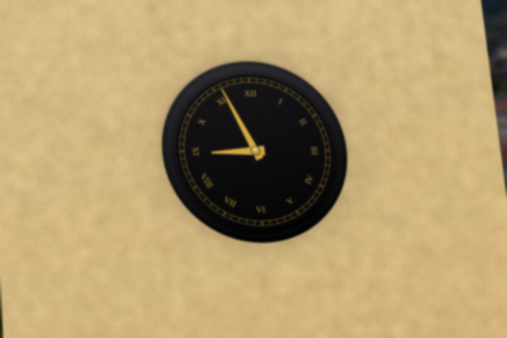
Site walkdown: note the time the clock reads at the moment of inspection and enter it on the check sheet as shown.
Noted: 8:56
